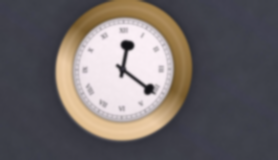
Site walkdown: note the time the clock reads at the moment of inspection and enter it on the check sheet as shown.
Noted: 12:21
